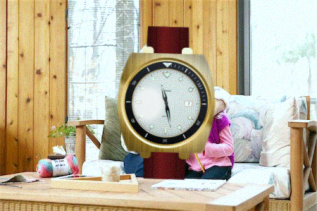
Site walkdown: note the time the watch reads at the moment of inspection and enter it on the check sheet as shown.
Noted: 11:28
